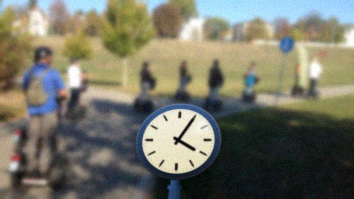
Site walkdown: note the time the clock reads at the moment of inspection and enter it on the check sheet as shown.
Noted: 4:05
